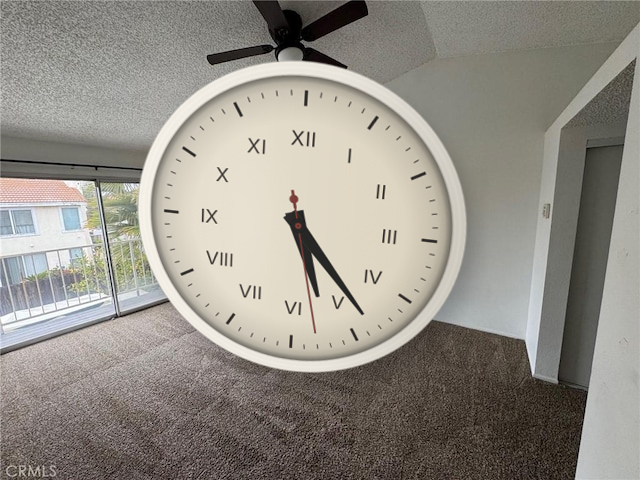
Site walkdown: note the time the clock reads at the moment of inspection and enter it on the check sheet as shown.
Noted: 5:23:28
